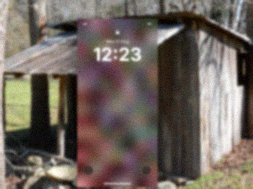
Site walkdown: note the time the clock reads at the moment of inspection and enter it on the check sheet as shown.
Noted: 12:23
